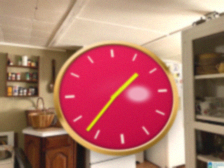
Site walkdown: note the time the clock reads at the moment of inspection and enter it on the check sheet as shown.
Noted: 1:37
